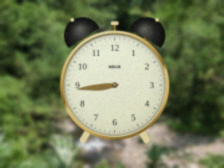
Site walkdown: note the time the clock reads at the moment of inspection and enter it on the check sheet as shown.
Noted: 8:44
